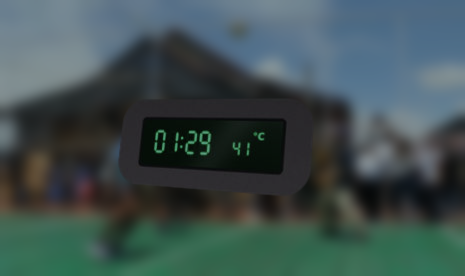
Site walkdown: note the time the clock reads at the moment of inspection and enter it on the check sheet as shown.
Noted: 1:29
